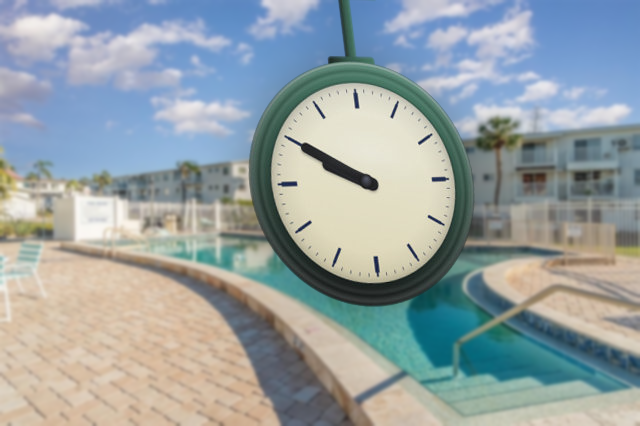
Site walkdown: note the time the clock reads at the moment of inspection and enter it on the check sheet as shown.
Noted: 9:50
